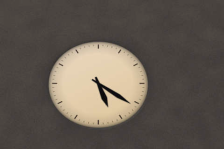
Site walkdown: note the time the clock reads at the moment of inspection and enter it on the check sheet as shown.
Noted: 5:21
